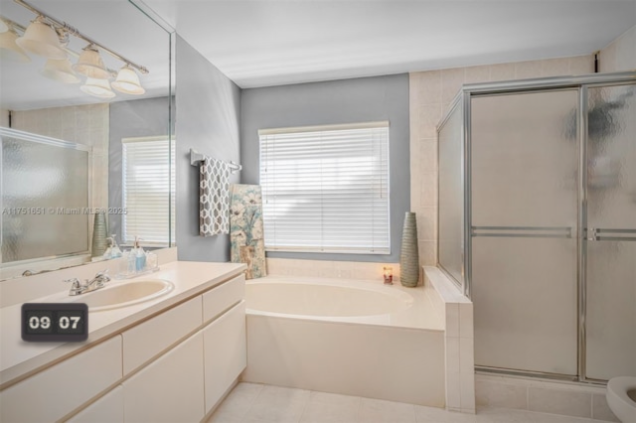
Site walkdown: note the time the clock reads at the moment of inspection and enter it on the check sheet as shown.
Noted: 9:07
